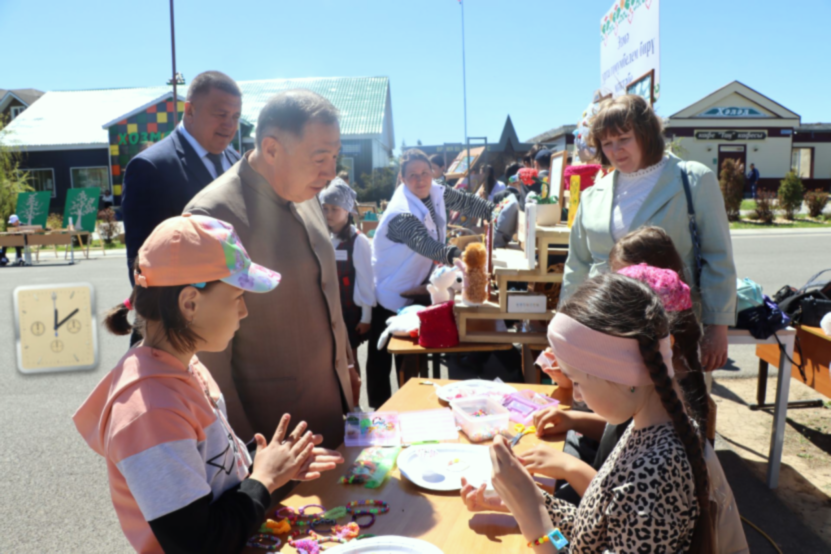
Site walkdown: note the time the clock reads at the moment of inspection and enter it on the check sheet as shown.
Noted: 12:09
